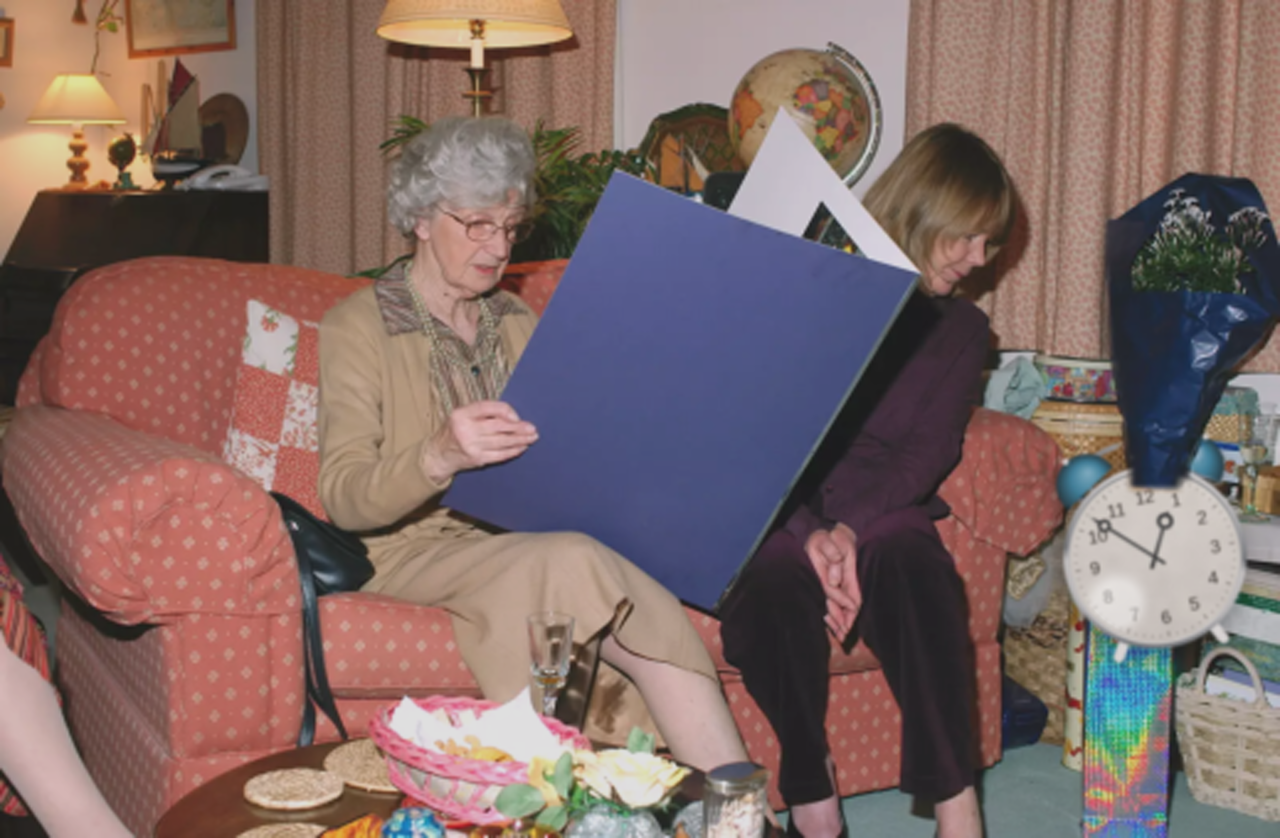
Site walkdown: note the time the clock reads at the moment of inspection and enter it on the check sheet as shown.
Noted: 12:52
